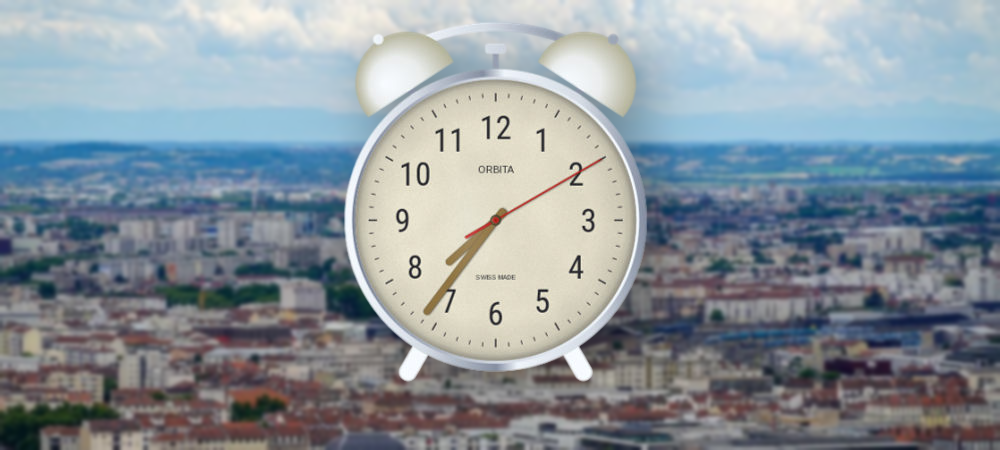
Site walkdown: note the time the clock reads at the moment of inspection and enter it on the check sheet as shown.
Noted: 7:36:10
